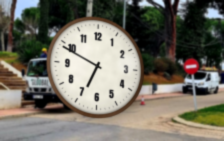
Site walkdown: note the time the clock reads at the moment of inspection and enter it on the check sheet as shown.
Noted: 6:49
